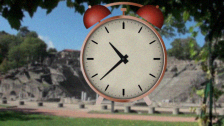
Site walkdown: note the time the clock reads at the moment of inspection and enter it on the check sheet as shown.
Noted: 10:38
